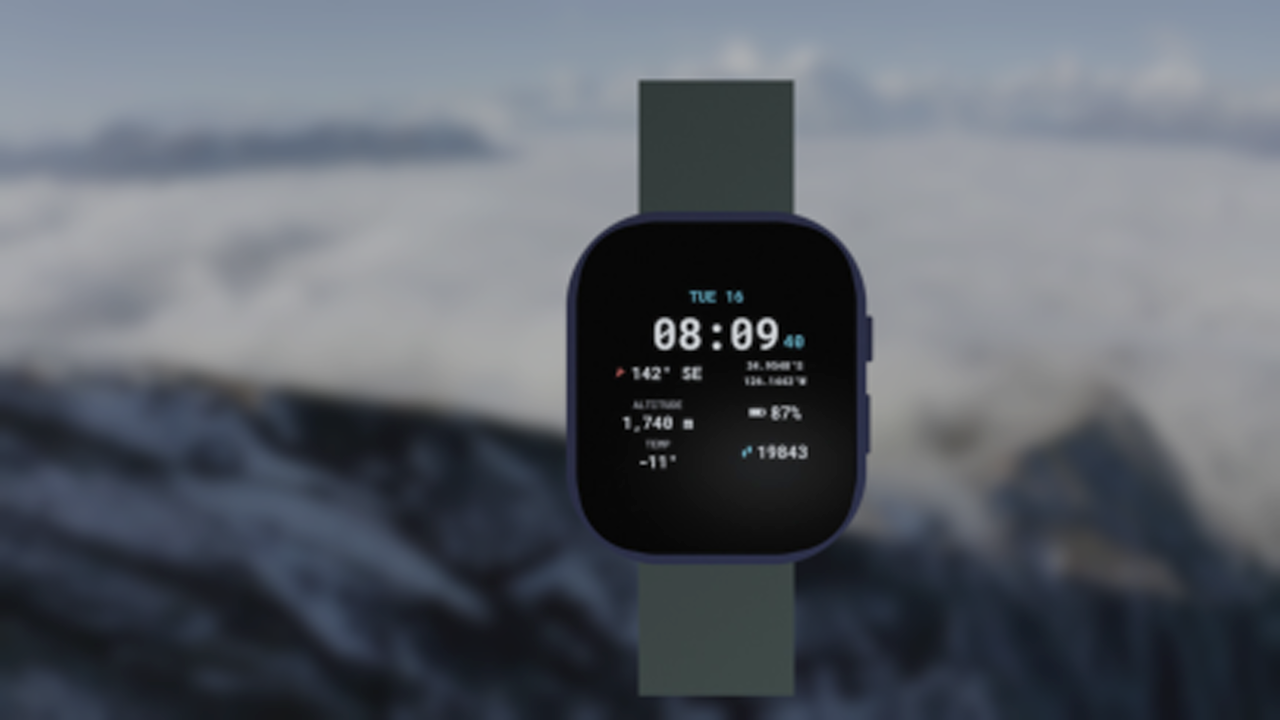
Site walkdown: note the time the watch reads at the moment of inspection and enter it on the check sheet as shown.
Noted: 8:09
